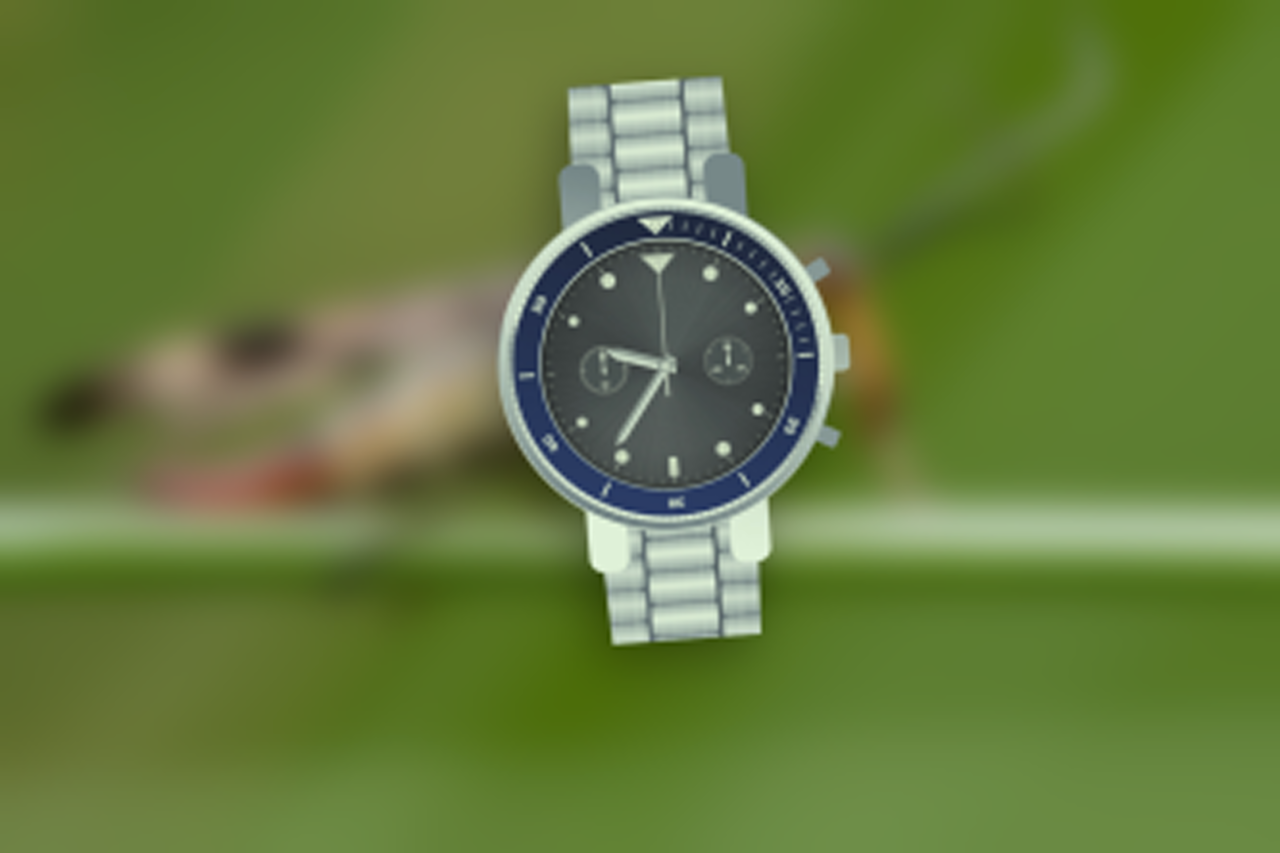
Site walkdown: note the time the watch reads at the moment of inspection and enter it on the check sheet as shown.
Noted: 9:36
